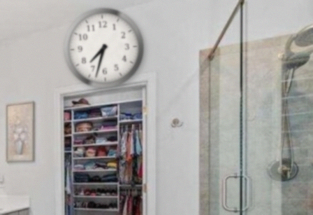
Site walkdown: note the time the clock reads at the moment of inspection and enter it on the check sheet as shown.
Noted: 7:33
